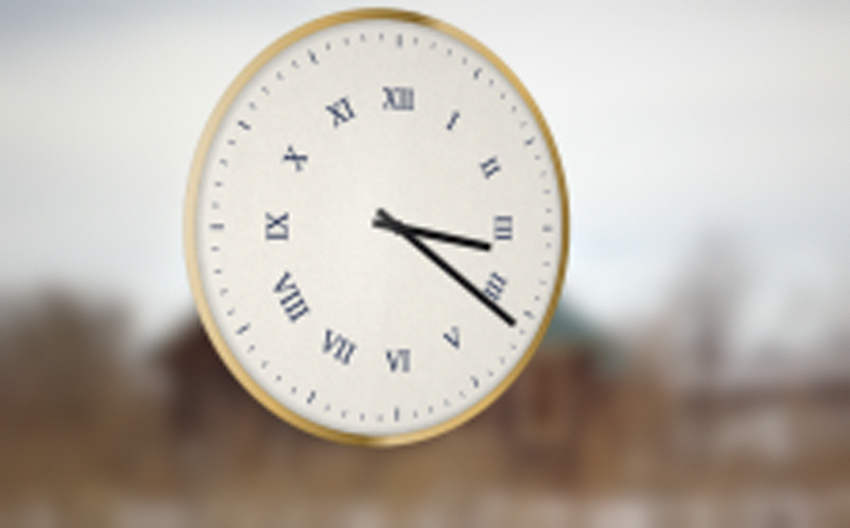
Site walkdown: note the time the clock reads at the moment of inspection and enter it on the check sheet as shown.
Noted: 3:21
